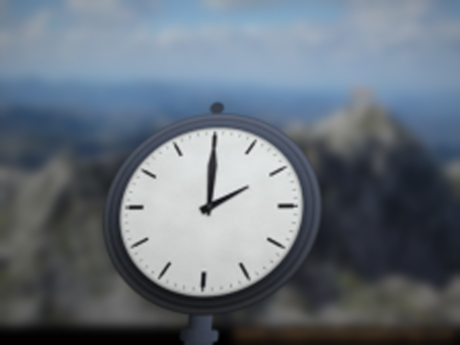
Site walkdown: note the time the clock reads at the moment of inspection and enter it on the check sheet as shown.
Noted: 2:00
